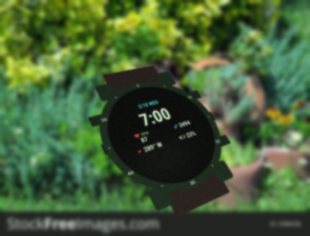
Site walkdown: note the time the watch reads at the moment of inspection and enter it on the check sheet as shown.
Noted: 7:00
